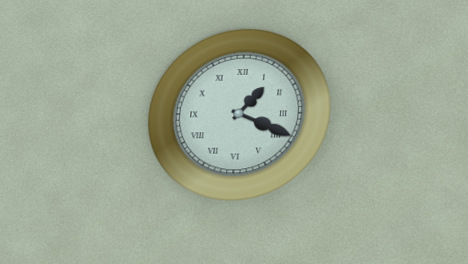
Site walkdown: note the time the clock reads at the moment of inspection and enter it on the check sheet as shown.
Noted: 1:19
